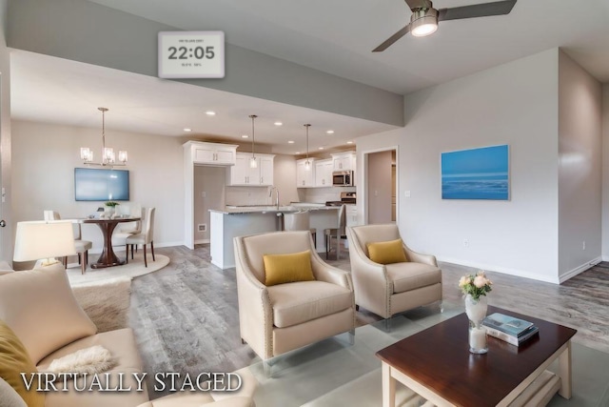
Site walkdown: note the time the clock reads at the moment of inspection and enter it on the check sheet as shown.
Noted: 22:05
